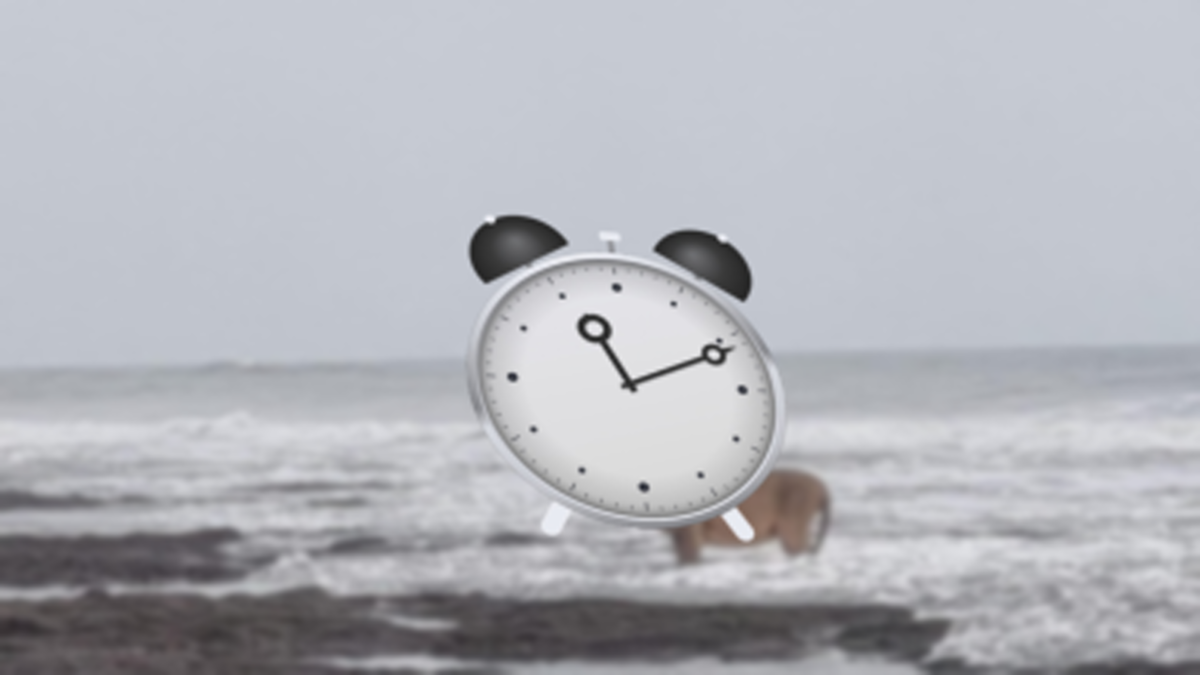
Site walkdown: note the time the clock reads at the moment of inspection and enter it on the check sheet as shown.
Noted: 11:11
